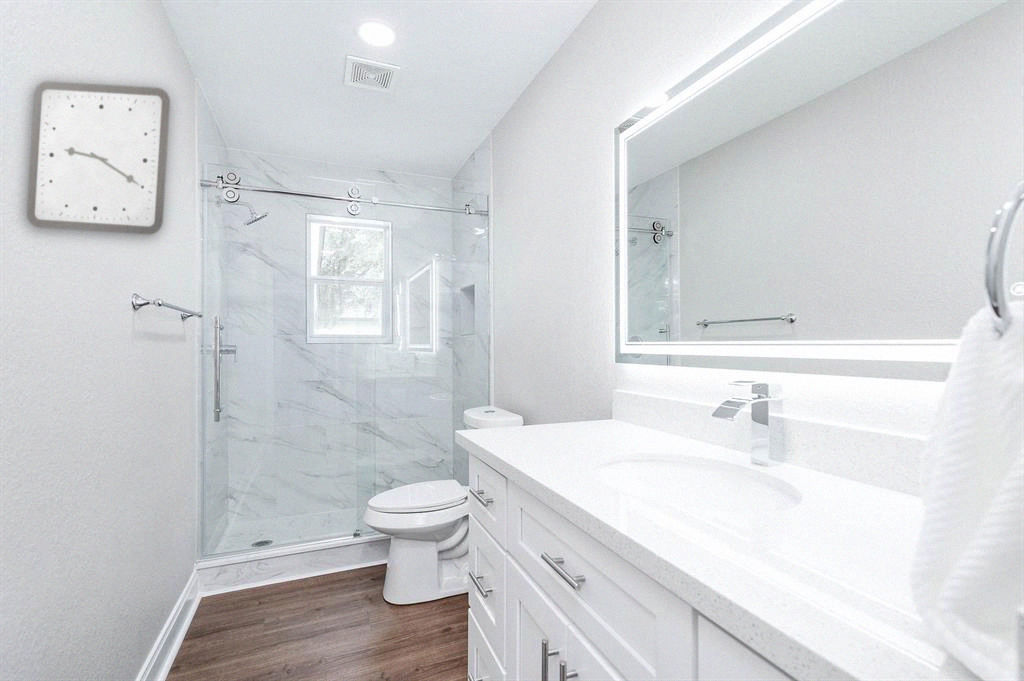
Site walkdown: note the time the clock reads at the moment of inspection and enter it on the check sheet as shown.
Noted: 9:20
